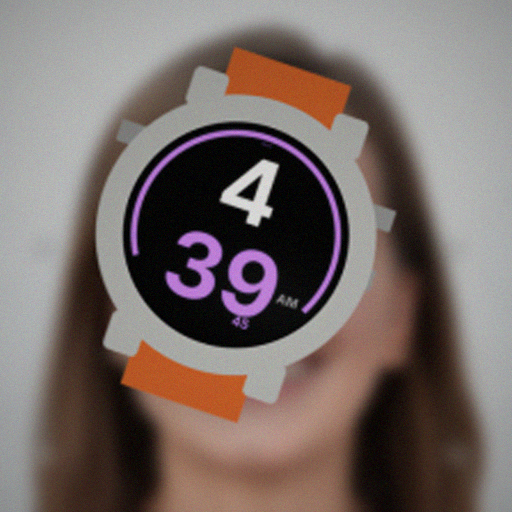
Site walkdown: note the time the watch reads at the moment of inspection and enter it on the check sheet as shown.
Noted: 4:39
